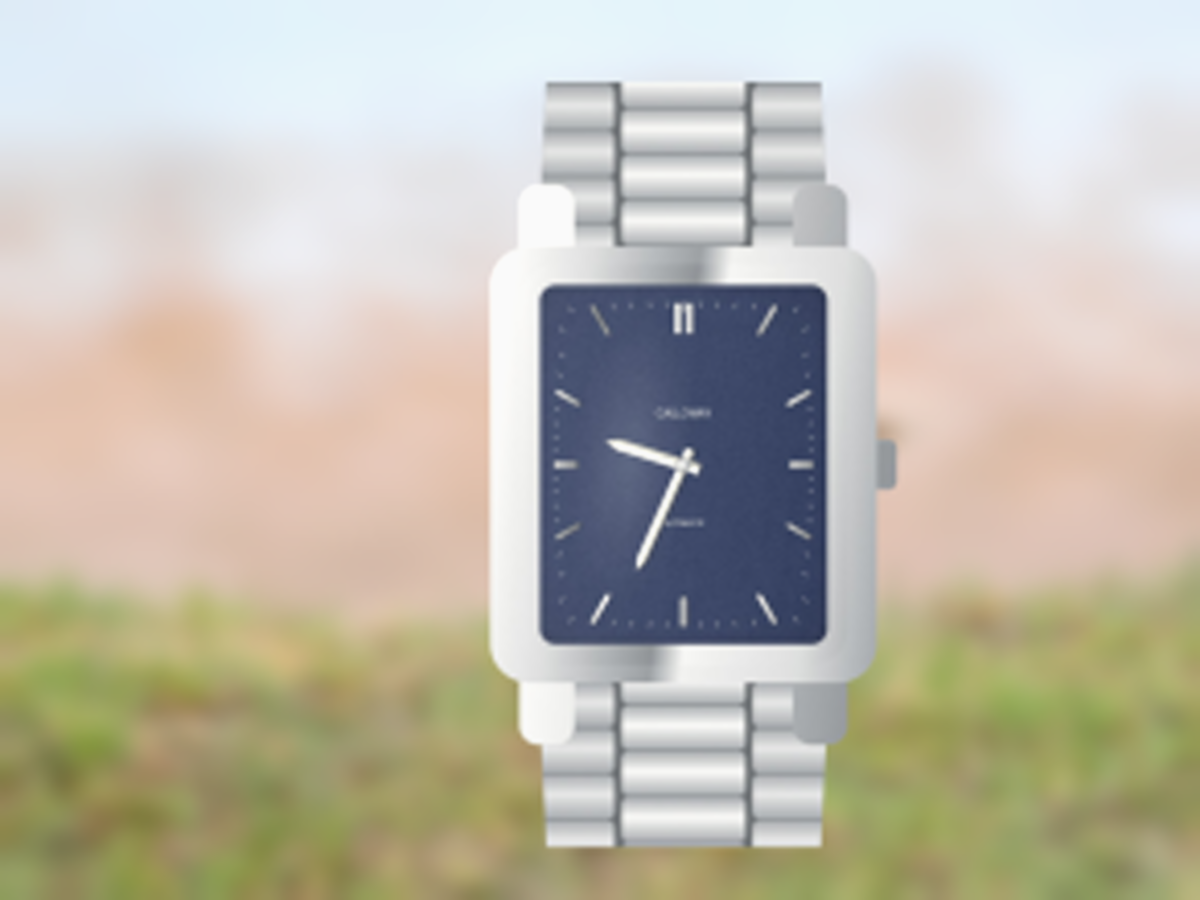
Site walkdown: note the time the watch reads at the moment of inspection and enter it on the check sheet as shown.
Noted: 9:34
